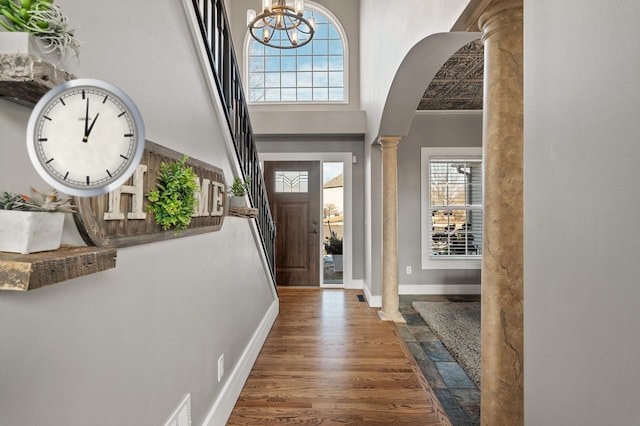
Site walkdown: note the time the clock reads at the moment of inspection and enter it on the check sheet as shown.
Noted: 1:01
